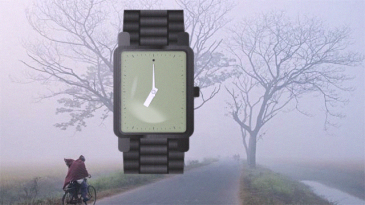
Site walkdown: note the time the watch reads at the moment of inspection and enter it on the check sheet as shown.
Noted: 7:00
